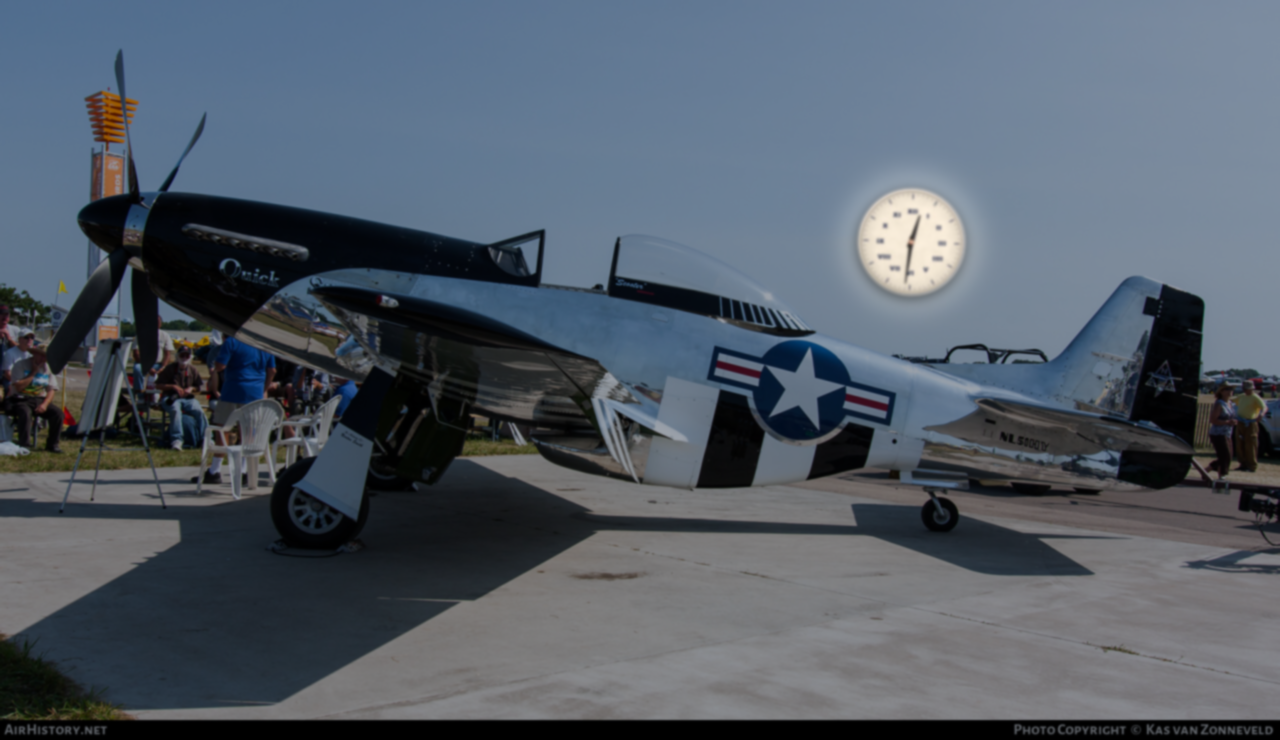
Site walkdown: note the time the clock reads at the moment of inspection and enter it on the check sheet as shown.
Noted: 12:31
